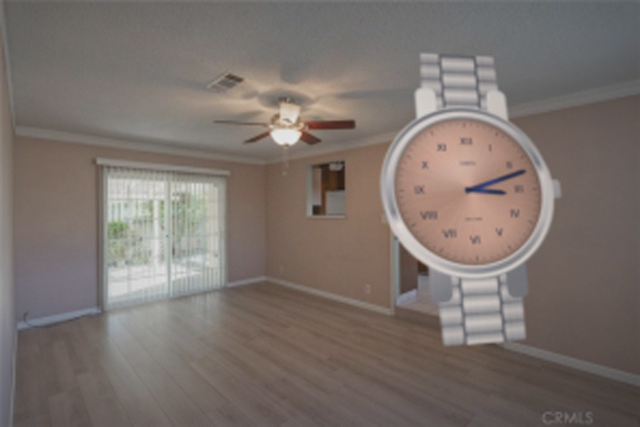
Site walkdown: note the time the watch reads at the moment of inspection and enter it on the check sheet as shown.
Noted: 3:12
